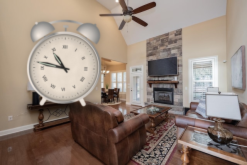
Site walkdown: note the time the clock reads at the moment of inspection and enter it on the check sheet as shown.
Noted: 10:47
